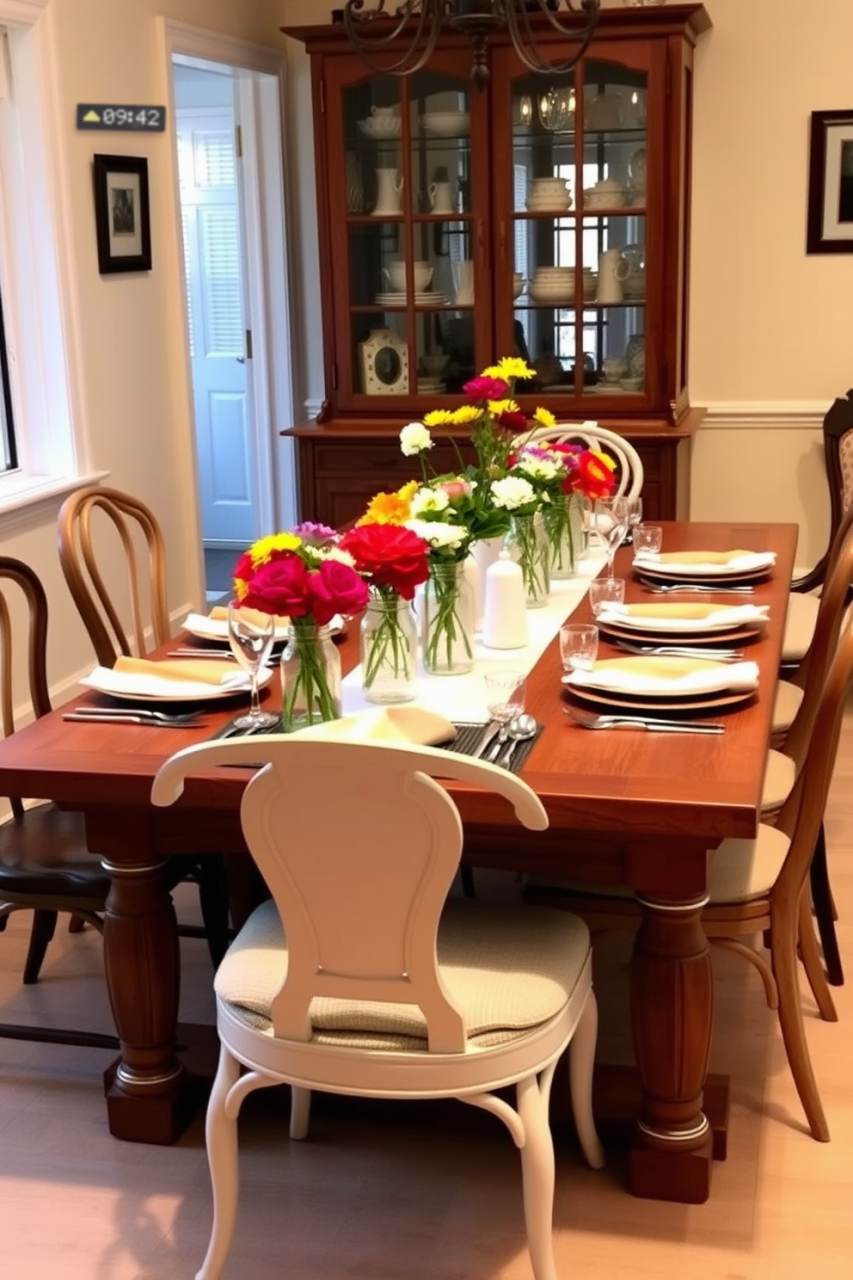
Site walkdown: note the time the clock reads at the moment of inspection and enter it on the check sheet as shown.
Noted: 9:42
